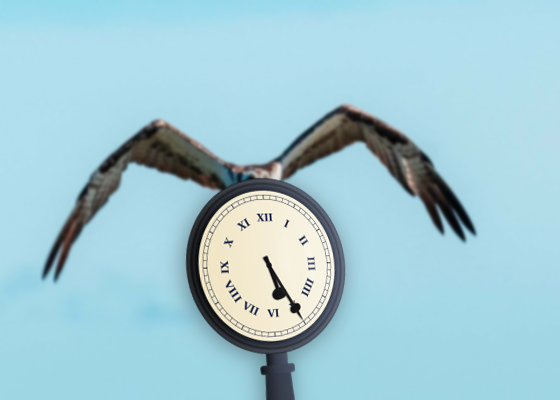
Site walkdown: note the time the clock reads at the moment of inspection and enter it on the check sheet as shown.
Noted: 5:25
